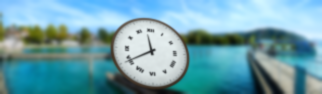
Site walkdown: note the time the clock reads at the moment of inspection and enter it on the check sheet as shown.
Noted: 11:40
